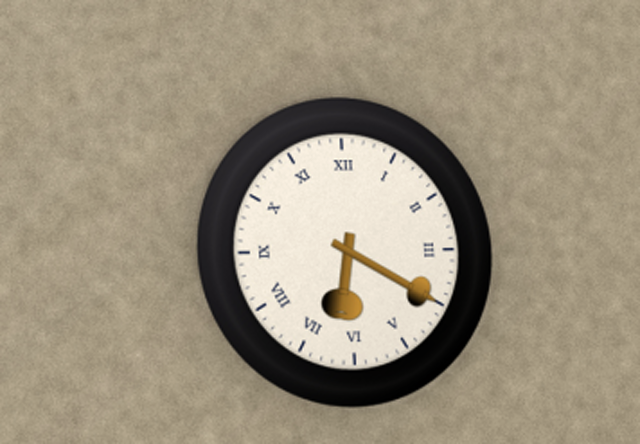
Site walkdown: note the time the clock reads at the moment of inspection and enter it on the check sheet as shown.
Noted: 6:20
